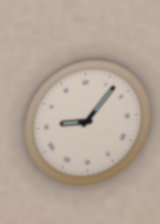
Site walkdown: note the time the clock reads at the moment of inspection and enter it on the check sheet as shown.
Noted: 9:07
